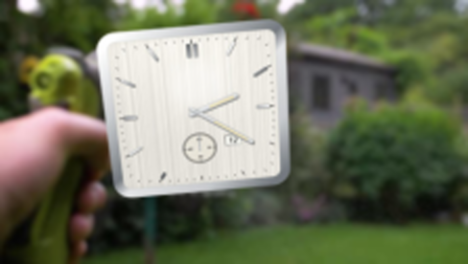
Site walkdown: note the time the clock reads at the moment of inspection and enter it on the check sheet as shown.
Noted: 2:21
